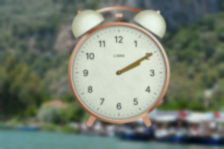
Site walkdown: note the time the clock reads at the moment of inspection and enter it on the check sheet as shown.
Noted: 2:10
